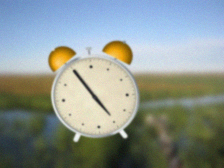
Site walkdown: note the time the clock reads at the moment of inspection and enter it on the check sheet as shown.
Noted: 4:55
